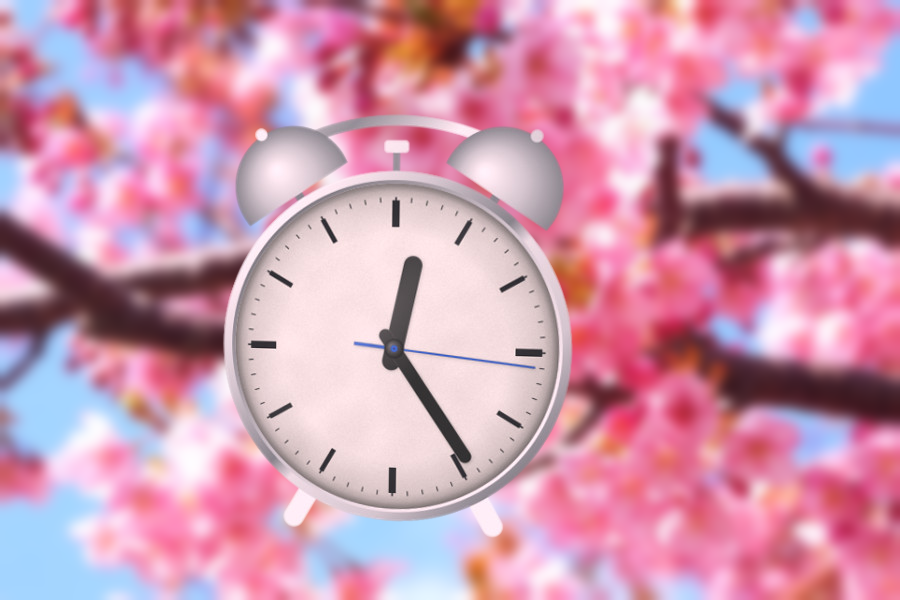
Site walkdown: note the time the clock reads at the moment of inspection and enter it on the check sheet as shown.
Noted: 12:24:16
